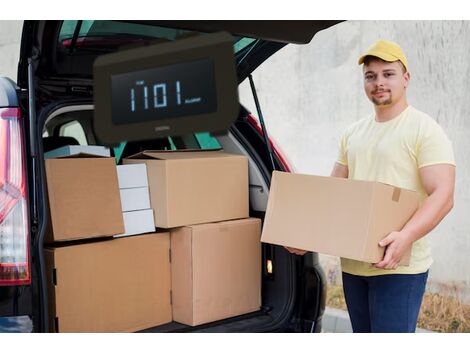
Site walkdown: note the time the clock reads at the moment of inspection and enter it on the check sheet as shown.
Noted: 11:01
